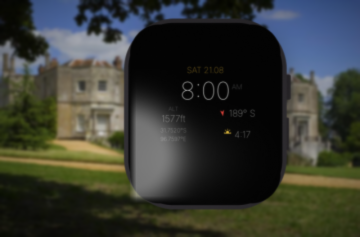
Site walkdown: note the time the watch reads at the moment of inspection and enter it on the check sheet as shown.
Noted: 8:00
